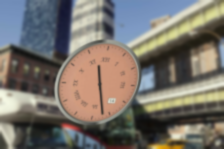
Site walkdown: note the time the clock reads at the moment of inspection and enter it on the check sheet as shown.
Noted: 11:27
